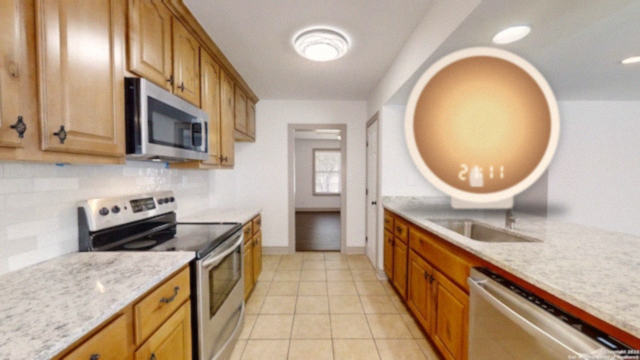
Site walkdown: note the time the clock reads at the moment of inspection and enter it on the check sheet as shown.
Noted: 21:11
